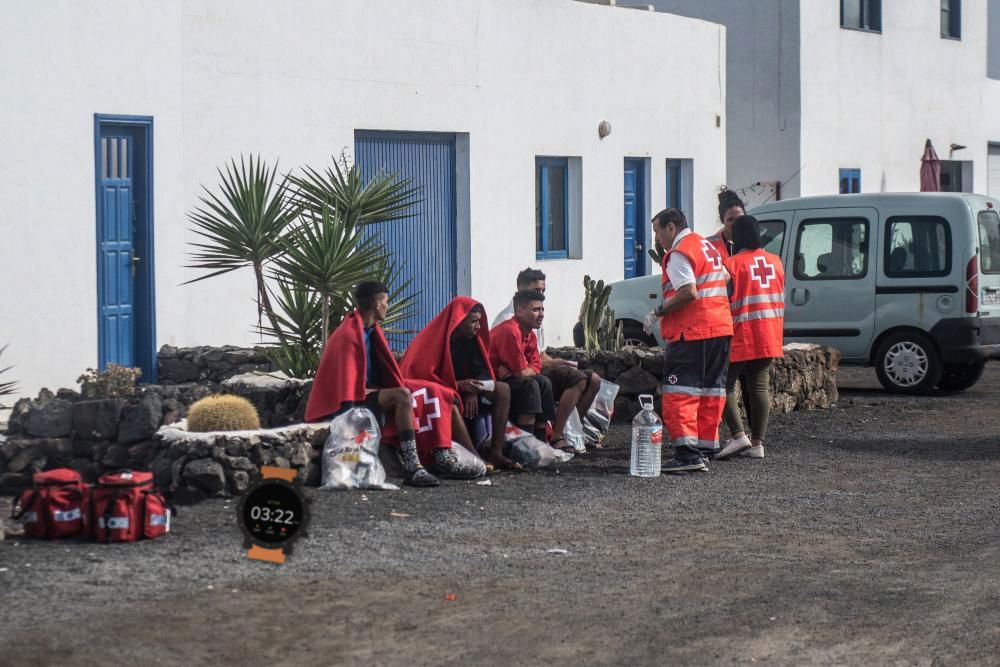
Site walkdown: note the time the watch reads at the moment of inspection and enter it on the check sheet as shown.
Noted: 3:22
